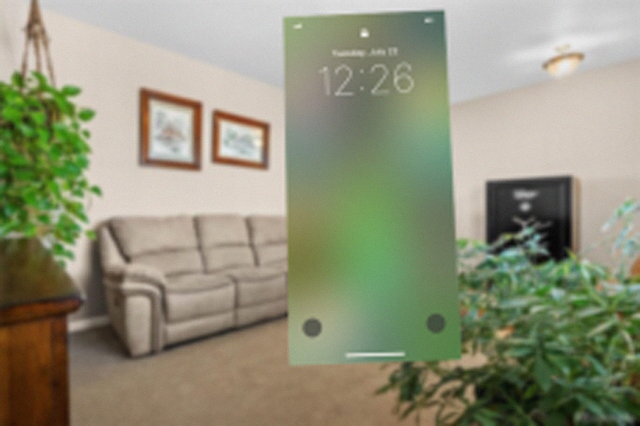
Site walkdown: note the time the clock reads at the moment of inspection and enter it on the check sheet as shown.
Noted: 12:26
